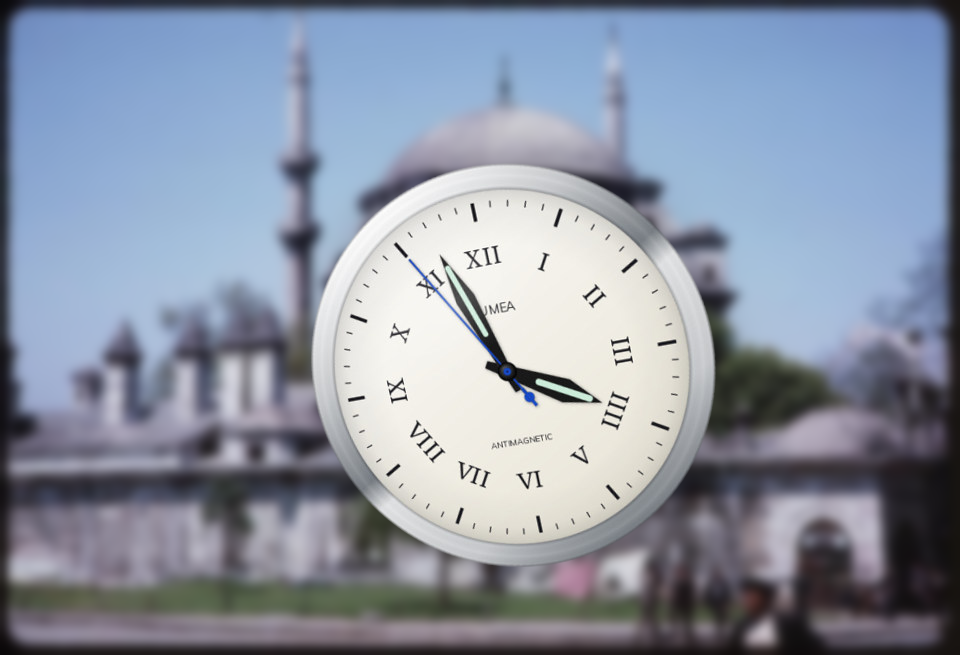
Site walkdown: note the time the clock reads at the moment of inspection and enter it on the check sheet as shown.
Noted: 3:56:55
